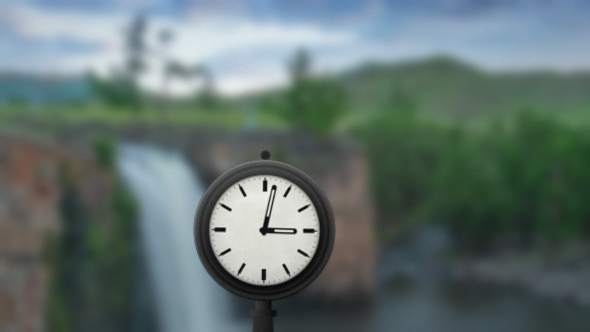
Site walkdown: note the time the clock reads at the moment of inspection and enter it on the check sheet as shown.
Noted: 3:02
